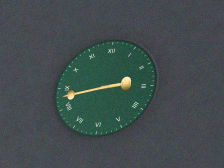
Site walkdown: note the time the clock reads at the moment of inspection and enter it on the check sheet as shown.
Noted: 2:43
